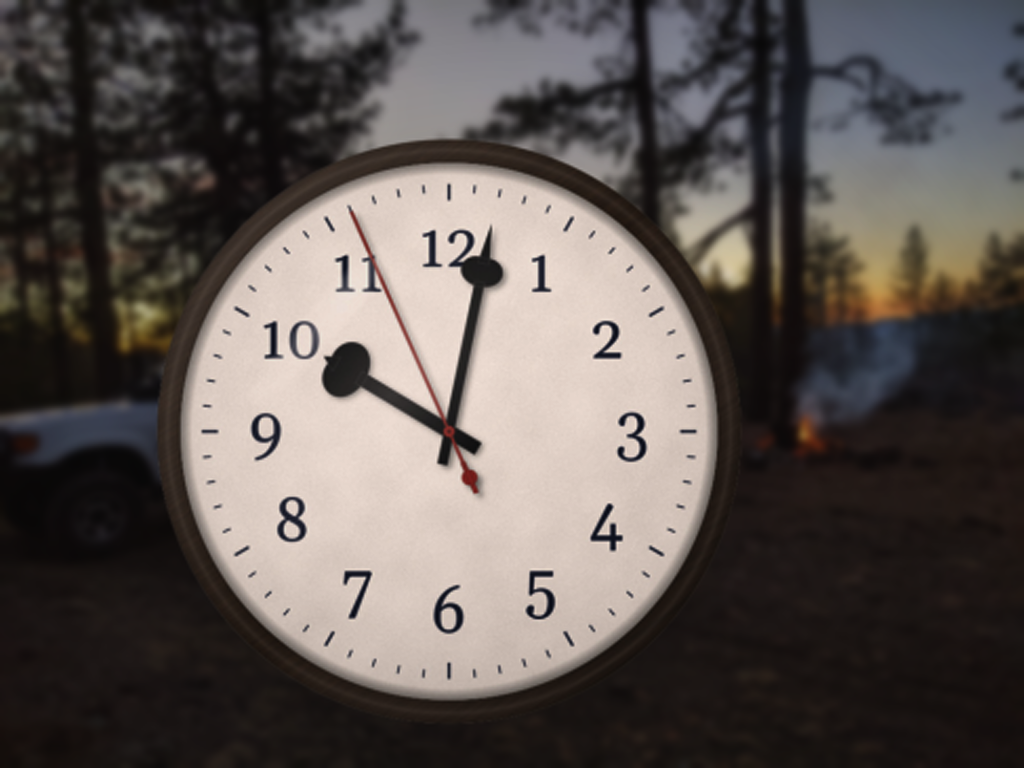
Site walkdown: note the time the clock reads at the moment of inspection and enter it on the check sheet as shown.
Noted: 10:01:56
